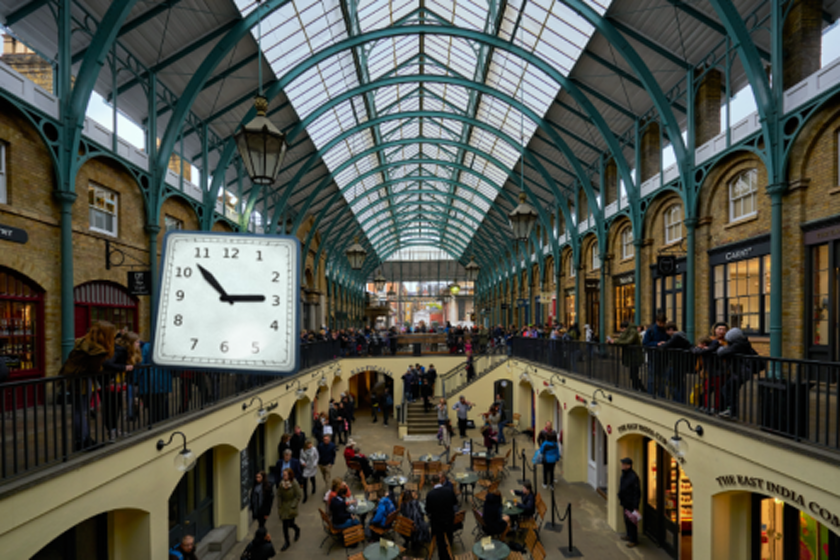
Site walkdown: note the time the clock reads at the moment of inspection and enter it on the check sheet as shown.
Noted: 2:53
